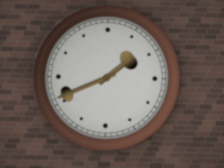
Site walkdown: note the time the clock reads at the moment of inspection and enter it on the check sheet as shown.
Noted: 1:41
